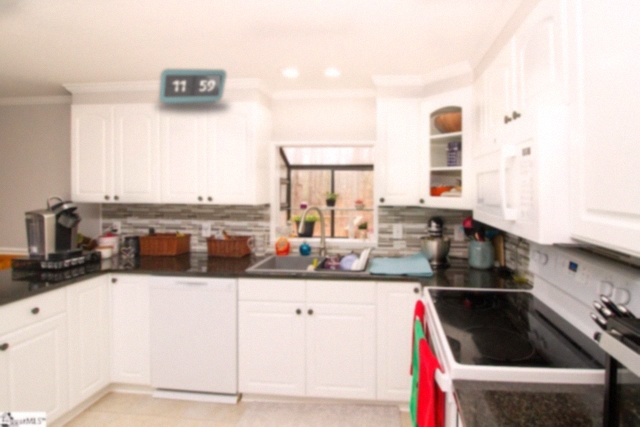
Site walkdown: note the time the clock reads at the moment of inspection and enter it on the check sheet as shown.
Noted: 11:59
